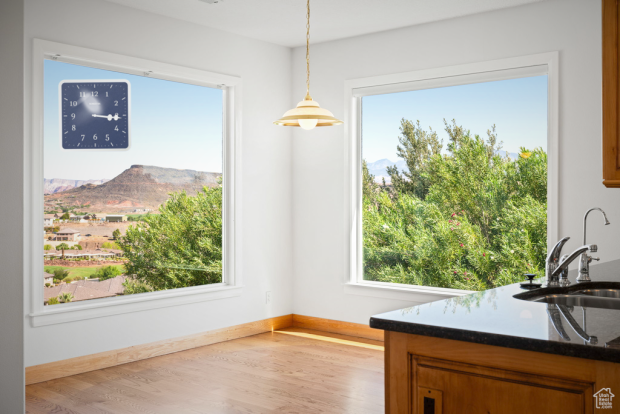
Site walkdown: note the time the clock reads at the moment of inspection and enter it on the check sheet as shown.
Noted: 3:16
